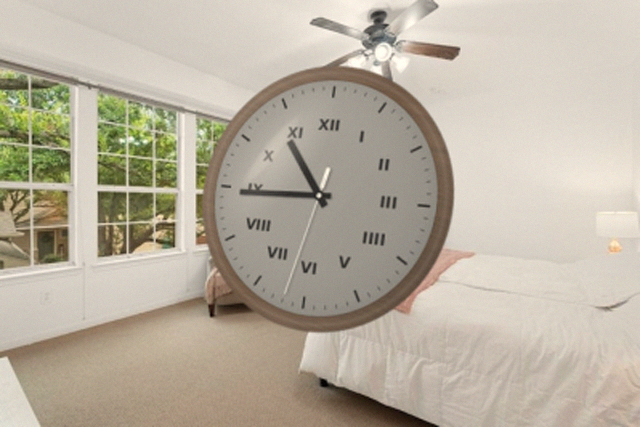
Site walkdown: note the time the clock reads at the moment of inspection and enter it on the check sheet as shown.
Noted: 10:44:32
